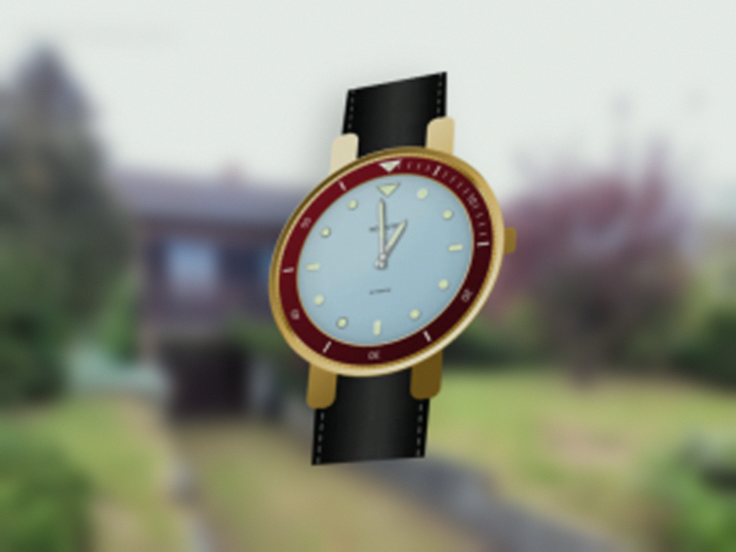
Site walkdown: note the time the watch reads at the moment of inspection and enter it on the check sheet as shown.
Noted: 12:59
